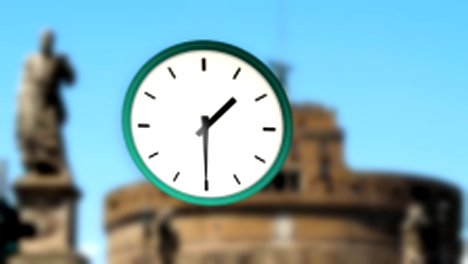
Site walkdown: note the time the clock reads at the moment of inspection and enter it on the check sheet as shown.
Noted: 1:30
